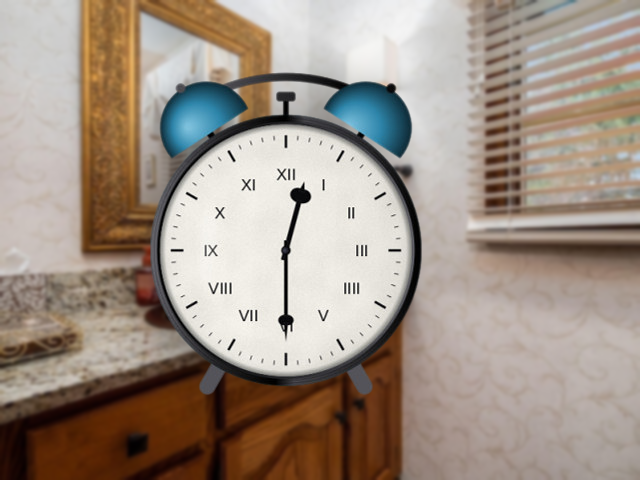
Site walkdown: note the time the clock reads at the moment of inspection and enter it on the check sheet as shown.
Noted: 12:30
